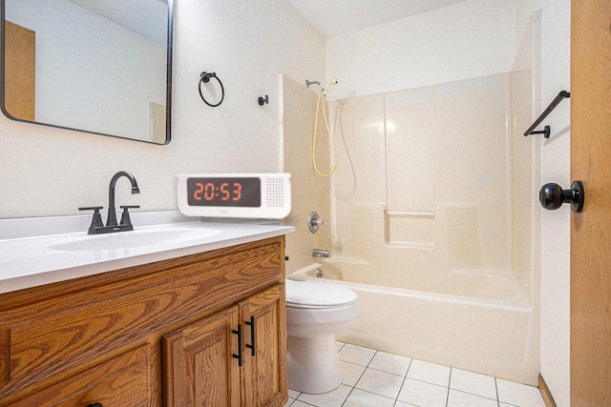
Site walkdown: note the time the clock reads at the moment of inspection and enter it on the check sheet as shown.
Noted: 20:53
